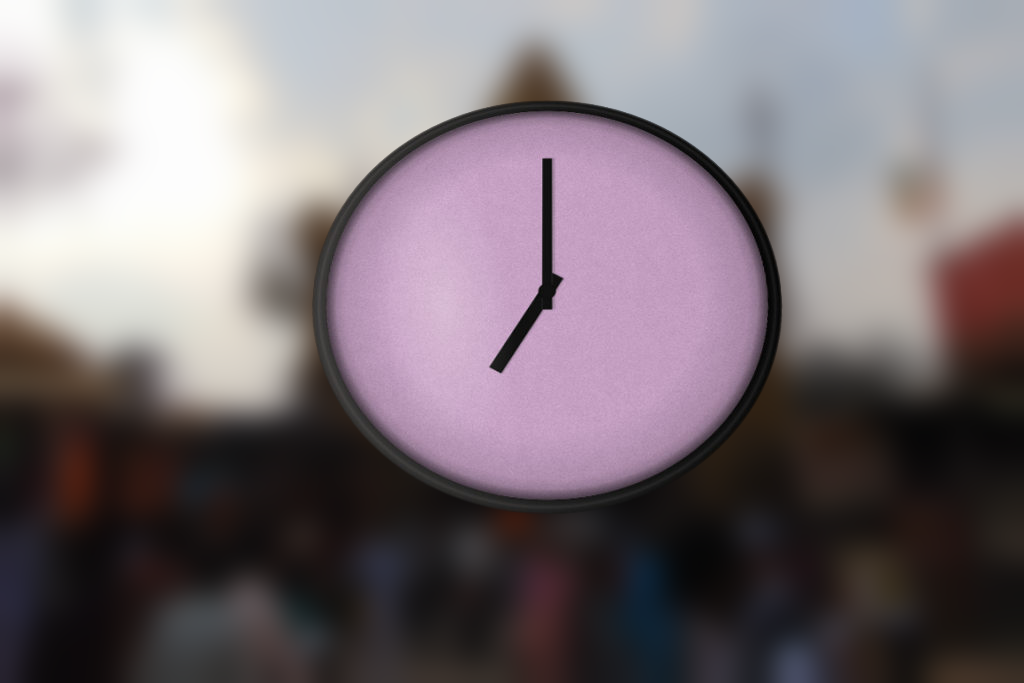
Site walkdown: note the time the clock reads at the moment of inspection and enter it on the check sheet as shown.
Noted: 7:00
